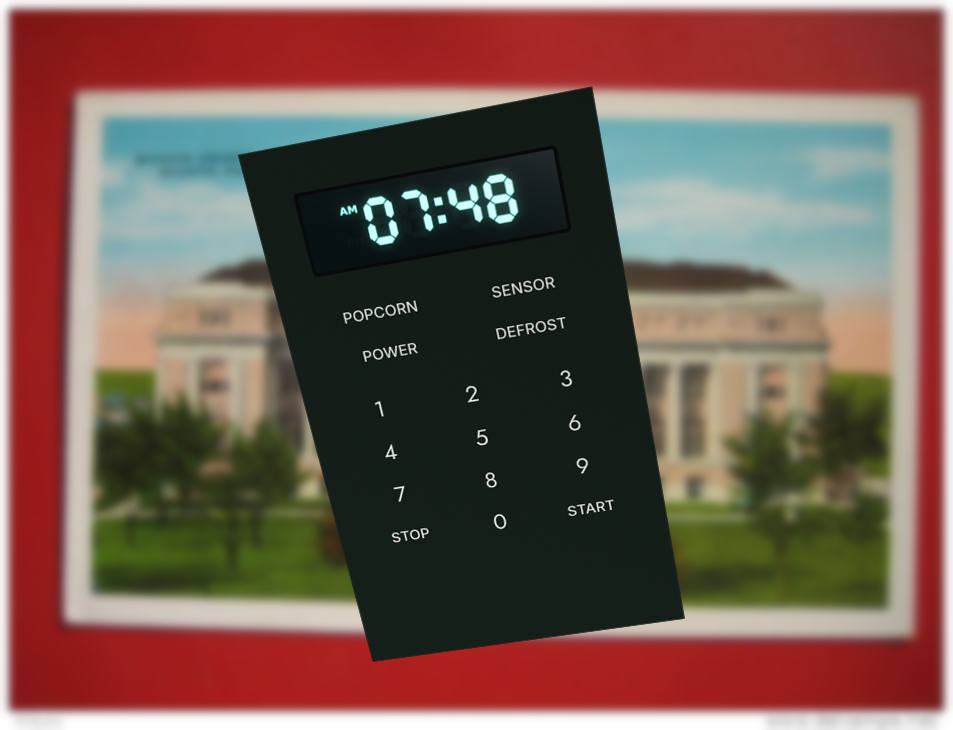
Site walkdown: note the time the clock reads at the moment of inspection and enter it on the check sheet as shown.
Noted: 7:48
